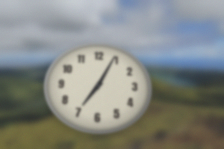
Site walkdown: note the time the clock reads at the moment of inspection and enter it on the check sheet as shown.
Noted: 7:04
